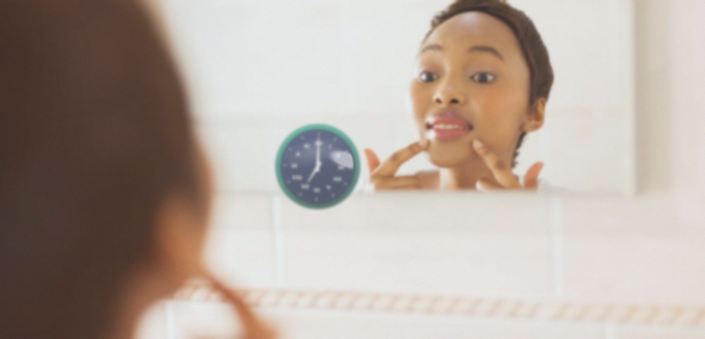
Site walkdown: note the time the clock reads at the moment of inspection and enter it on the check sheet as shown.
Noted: 7:00
